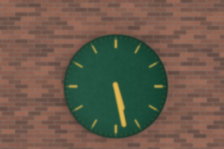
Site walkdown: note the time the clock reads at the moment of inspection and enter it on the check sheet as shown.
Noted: 5:28
